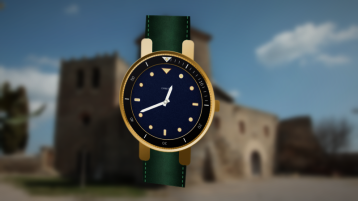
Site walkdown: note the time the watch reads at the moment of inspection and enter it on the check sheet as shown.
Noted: 12:41
